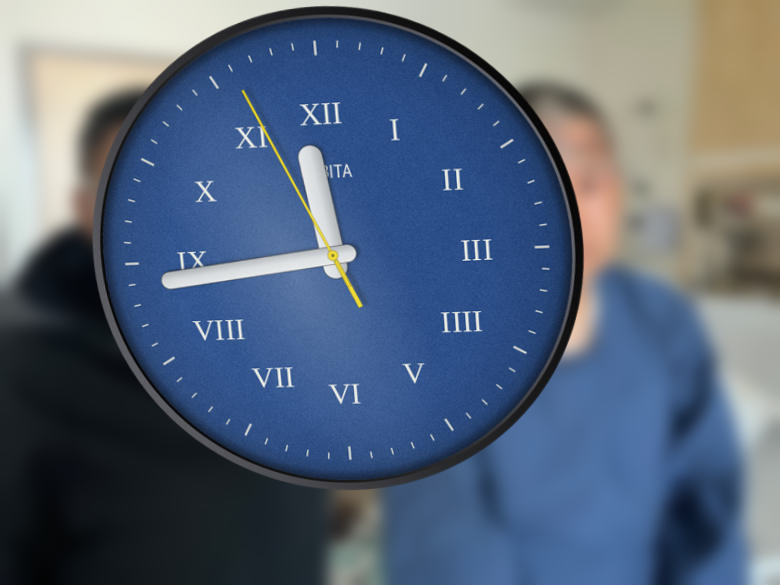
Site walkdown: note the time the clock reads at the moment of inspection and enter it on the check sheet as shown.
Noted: 11:43:56
